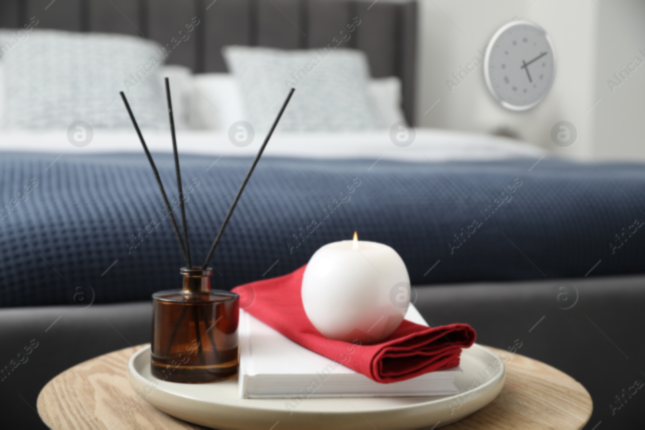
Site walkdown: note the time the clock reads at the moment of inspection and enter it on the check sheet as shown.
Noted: 5:11
